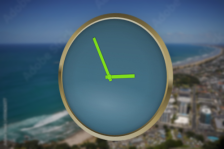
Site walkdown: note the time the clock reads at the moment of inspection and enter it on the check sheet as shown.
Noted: 2:56
